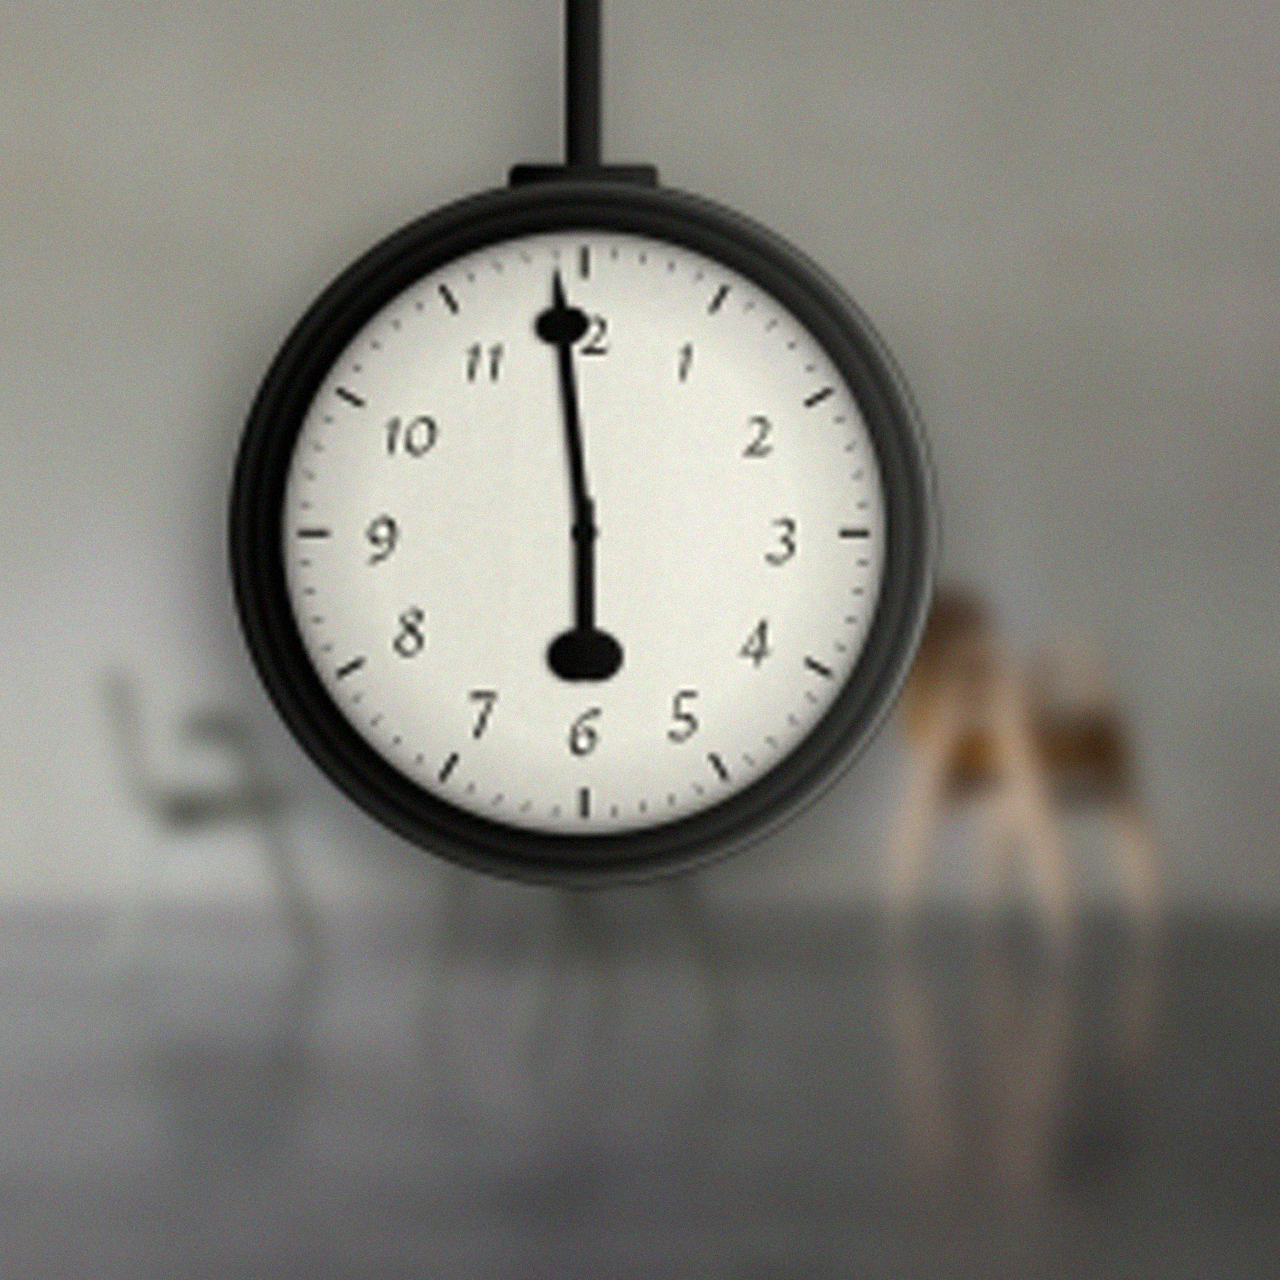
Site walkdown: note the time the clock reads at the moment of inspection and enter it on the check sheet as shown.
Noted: 5:59
